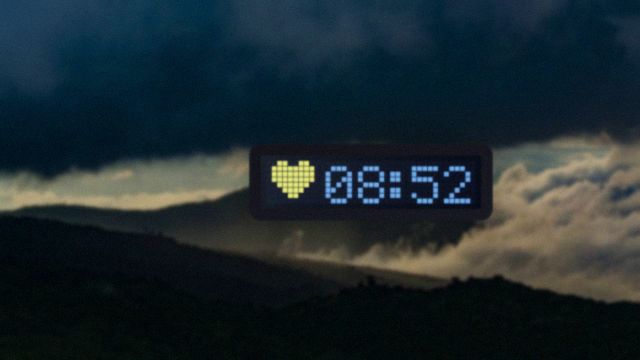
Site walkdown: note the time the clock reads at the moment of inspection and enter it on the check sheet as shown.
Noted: 8:52
